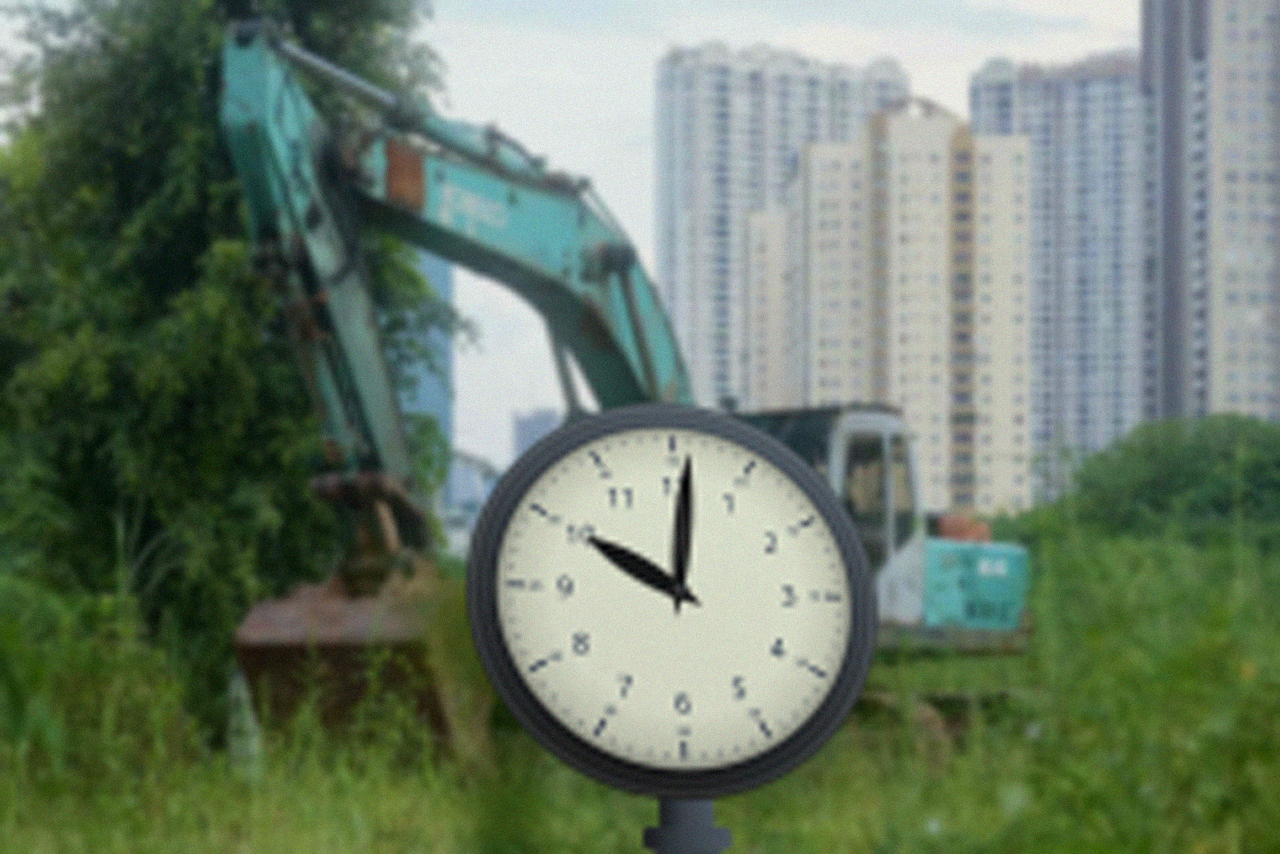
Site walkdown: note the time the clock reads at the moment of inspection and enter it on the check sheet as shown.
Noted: 10:01
